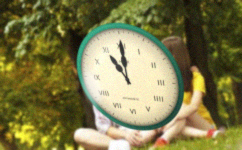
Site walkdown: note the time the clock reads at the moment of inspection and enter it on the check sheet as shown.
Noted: 11:00
